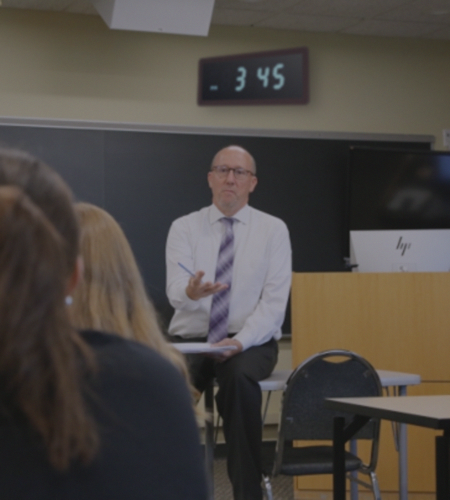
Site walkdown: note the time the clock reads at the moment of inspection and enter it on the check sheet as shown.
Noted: 3:45
